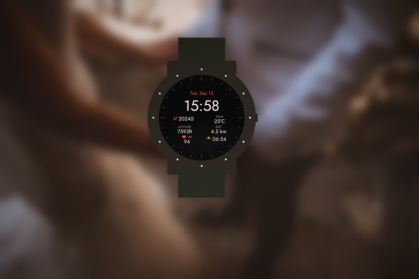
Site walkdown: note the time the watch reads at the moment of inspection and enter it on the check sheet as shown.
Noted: 15:58
